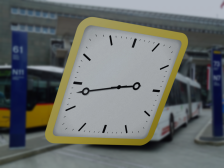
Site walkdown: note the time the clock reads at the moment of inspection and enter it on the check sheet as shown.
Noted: 2:43
